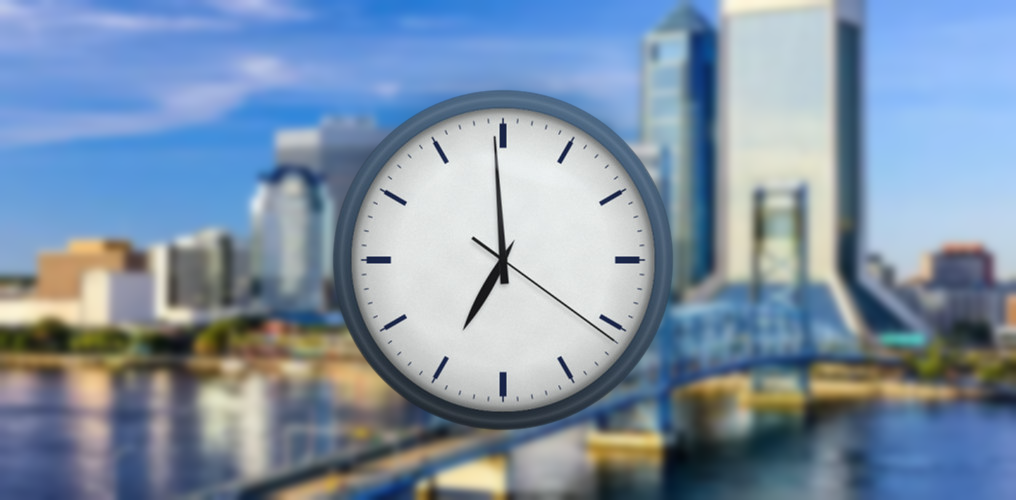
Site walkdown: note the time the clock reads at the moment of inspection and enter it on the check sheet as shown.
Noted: 6:59:21
